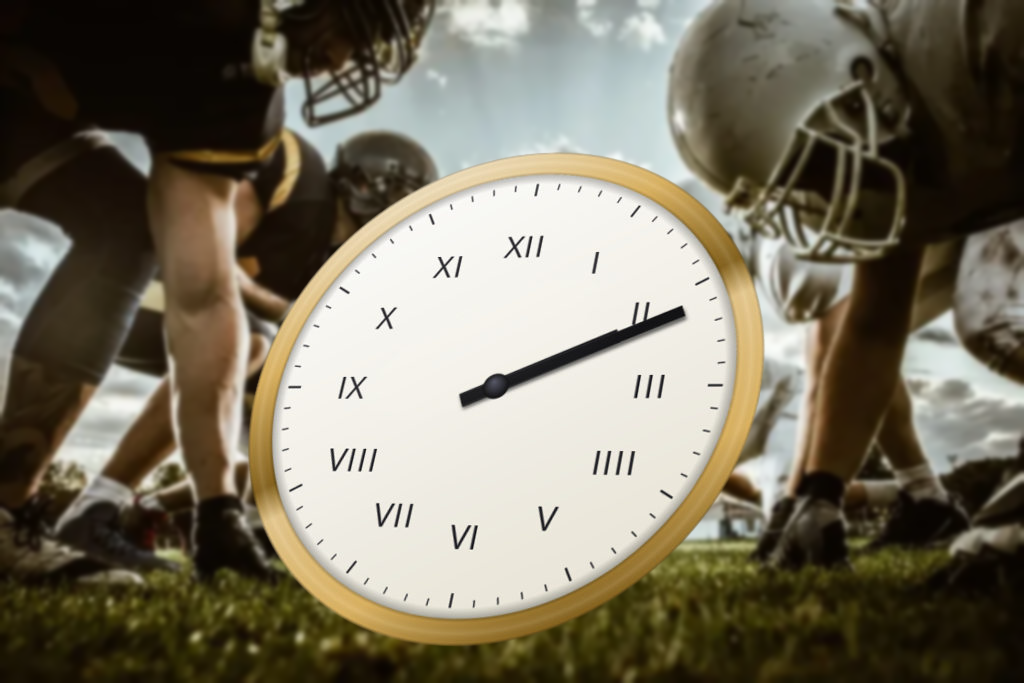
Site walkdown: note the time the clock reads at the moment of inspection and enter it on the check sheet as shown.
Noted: 2:11
